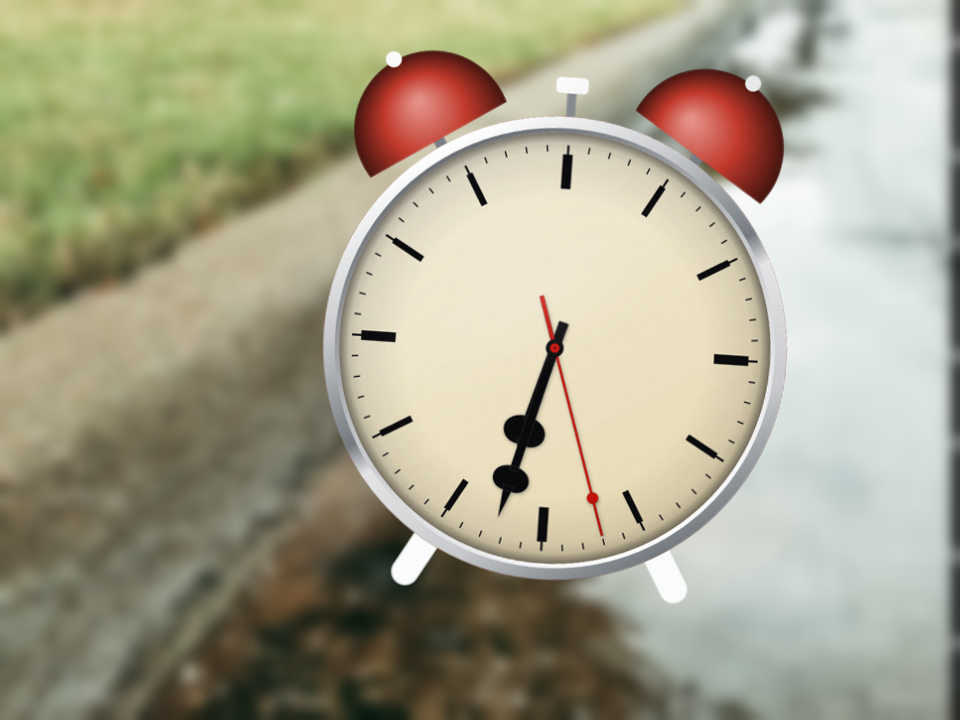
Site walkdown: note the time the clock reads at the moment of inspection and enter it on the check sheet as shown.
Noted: 6:32:27
